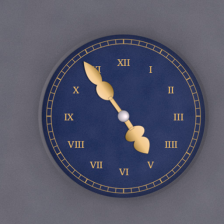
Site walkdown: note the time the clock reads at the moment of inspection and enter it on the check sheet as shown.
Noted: 4:54
